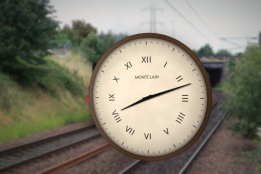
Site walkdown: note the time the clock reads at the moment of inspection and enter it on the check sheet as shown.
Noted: 8:12
